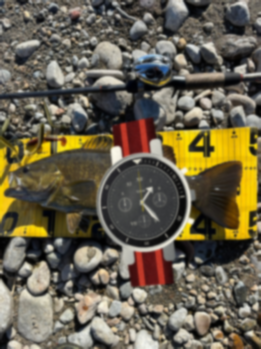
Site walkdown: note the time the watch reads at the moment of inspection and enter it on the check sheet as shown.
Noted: 1:24
